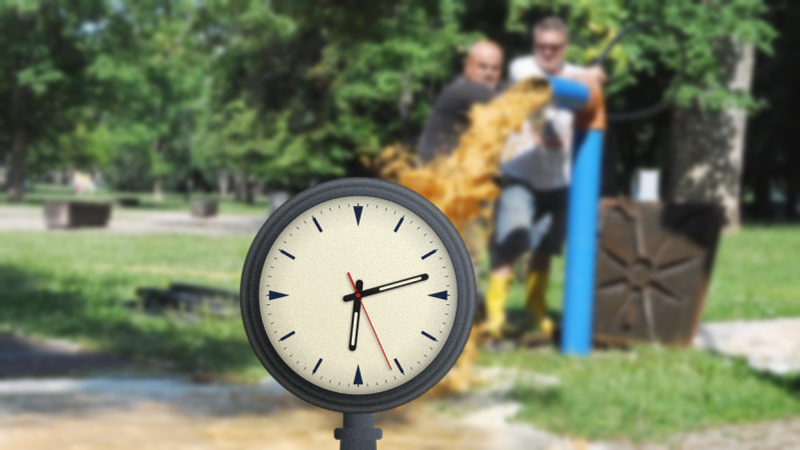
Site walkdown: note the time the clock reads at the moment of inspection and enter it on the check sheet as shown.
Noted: 6:12:26
